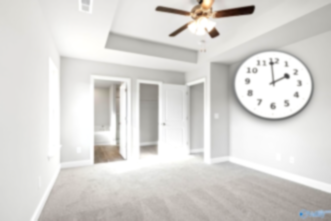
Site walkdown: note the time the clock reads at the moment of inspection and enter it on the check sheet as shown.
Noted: 1:59
